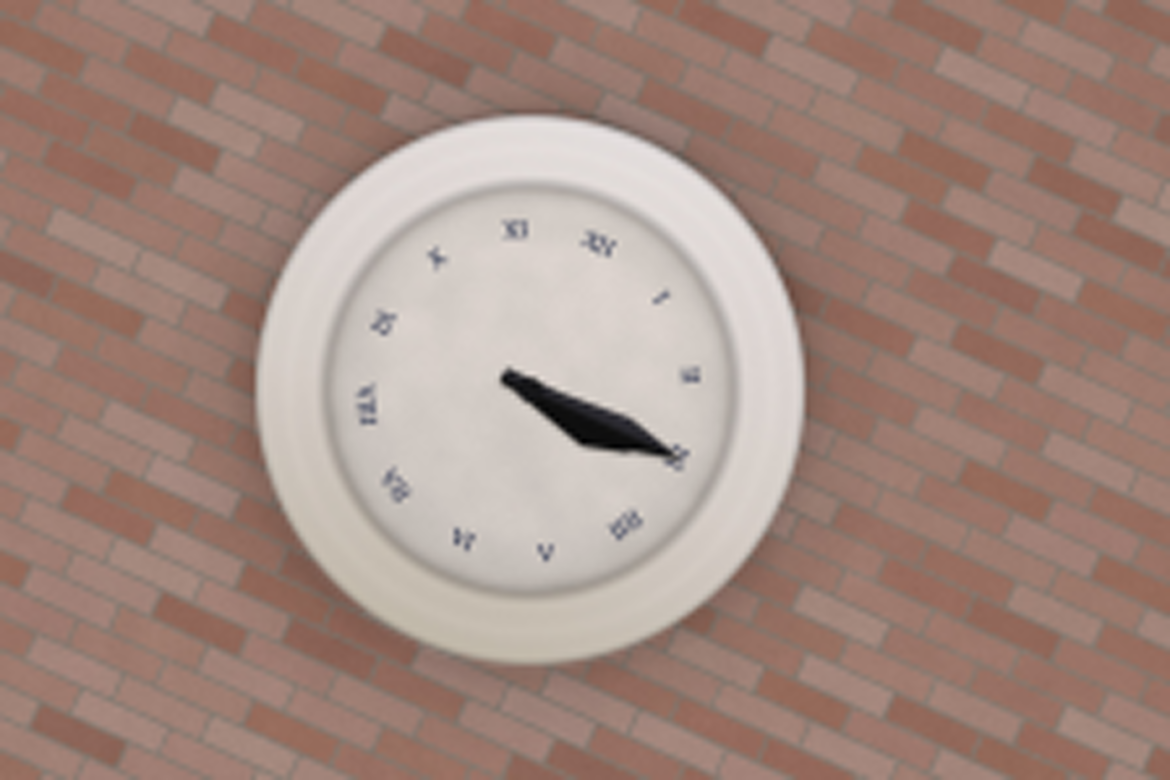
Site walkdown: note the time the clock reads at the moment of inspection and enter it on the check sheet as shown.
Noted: 3:15
